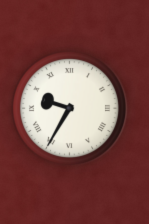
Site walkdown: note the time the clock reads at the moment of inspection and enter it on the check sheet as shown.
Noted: 9:35
